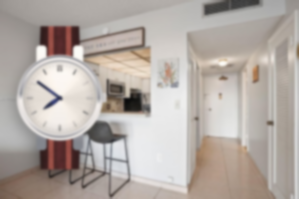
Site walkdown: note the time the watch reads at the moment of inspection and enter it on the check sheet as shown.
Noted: 7:51
